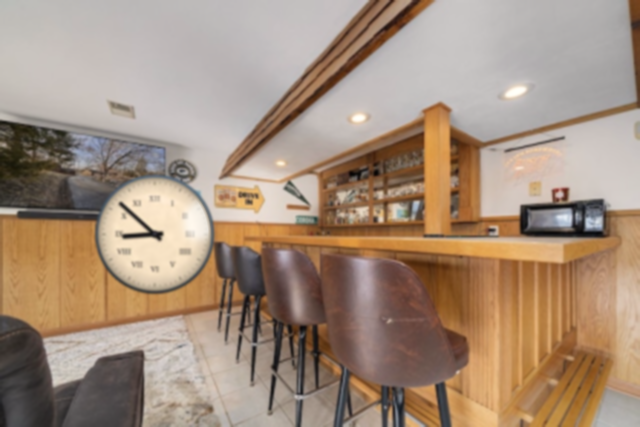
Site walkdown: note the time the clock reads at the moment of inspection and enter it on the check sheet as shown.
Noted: 8:52
